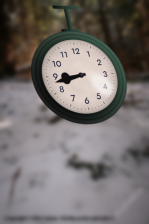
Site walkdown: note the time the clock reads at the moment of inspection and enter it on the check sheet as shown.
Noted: 8:43
